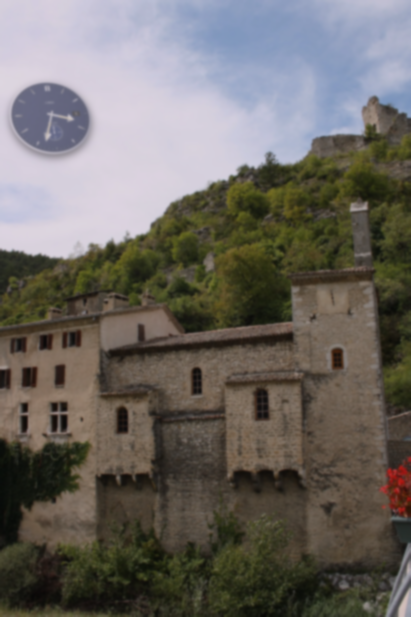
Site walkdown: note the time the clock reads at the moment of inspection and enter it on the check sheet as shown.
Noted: 3:33
